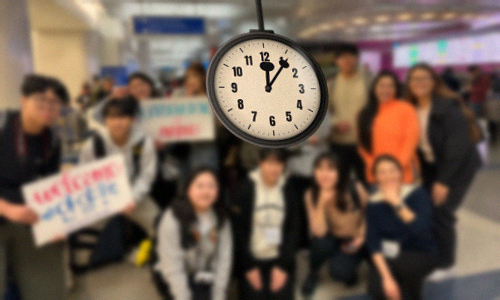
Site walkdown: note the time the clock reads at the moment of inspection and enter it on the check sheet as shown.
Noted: 12:06
